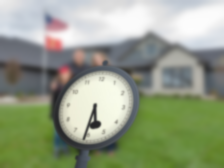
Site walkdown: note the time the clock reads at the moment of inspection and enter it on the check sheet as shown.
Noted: 5:31
